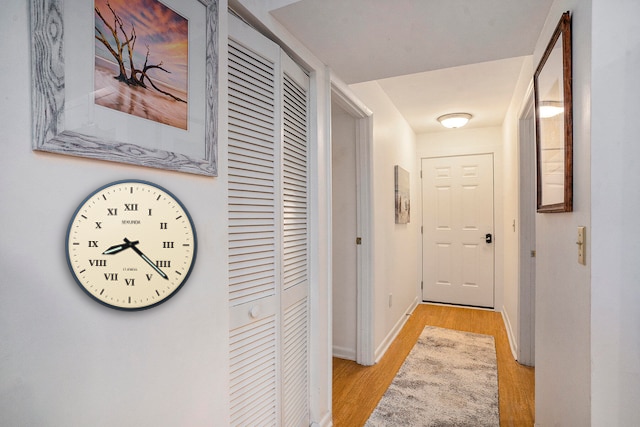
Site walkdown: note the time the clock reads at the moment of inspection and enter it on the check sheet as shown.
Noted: 8:22
